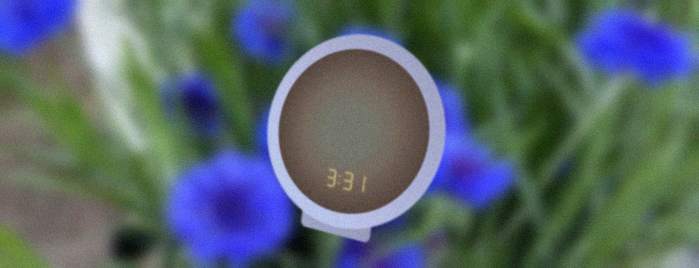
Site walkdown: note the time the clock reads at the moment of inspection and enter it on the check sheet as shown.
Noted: 3:31
